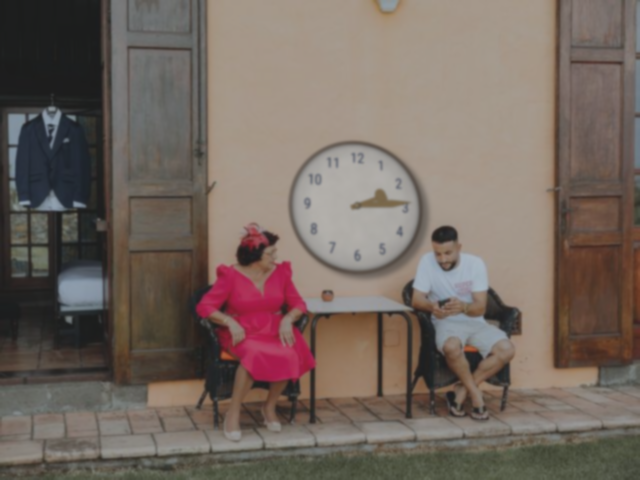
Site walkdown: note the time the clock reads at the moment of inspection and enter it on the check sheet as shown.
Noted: 2:14
